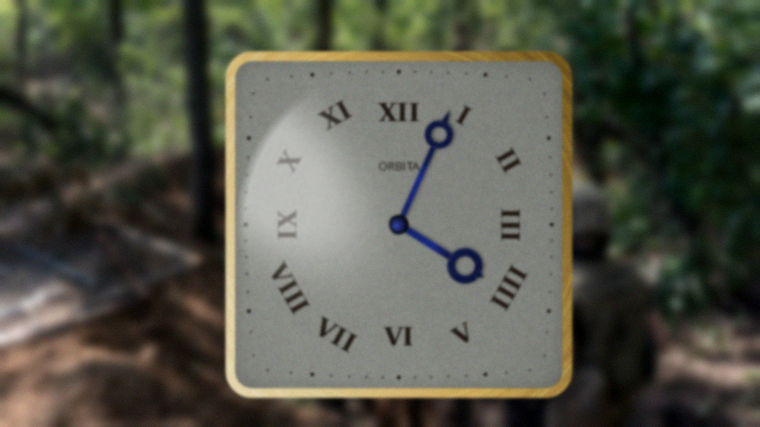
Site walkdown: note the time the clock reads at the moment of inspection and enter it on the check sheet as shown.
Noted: 4:04
